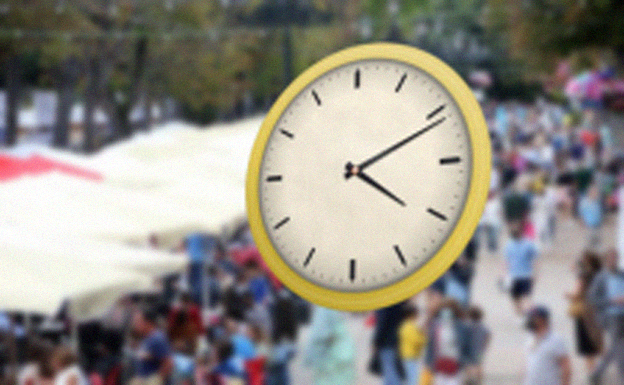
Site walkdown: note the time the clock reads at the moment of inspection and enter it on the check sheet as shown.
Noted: 4:11
